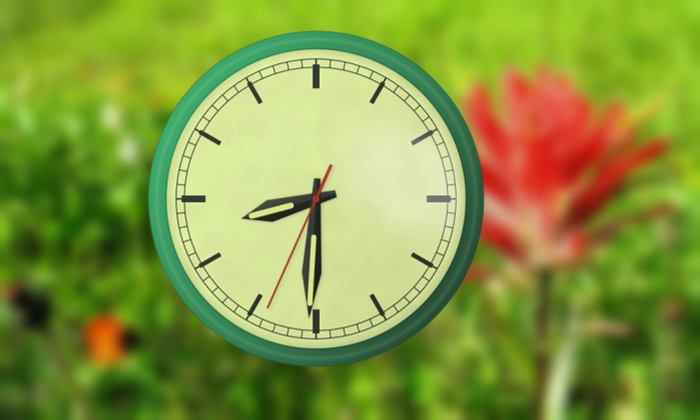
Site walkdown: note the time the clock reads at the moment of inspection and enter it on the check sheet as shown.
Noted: 8:30:34
